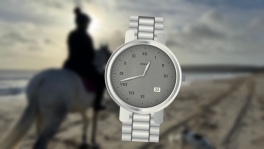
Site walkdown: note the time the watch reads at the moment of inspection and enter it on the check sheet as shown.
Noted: 12:42
